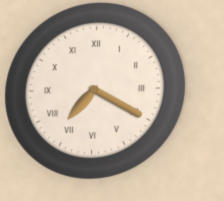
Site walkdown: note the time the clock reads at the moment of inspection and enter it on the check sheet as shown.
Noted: 7:20
